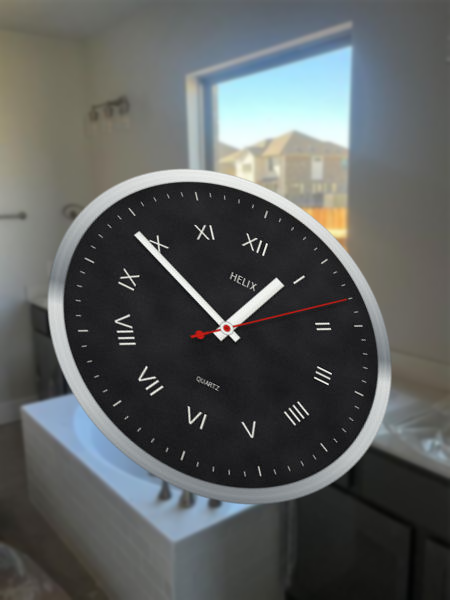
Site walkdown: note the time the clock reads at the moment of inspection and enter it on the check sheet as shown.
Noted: 12:49:08
